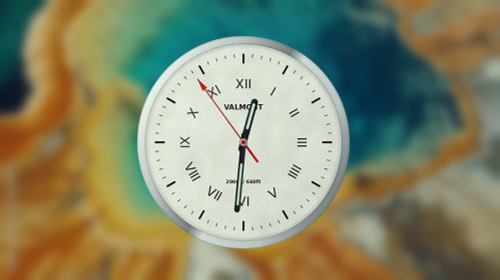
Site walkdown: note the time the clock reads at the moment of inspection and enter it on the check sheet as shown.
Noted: 12:30:54
